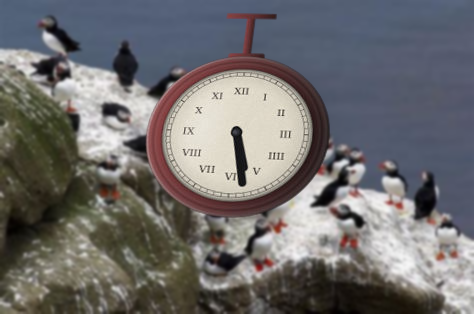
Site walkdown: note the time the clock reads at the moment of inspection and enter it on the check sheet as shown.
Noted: 5:28
